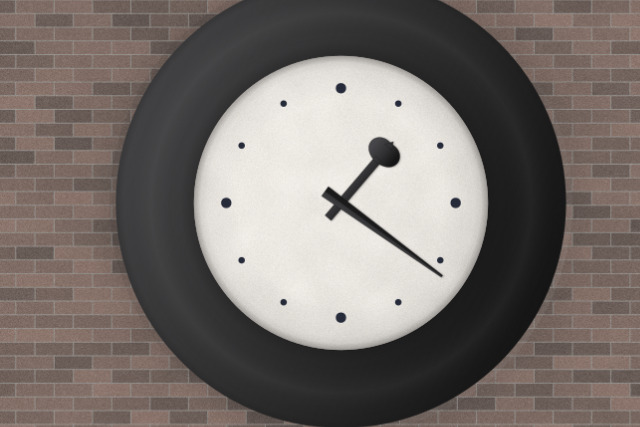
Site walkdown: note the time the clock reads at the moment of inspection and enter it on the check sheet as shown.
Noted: 1:21
